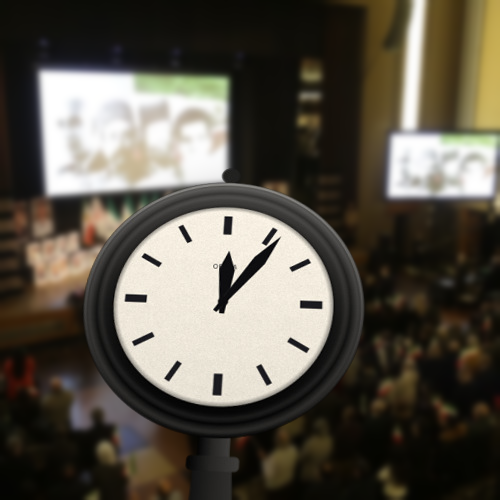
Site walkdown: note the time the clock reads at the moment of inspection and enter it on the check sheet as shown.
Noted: 12:06
